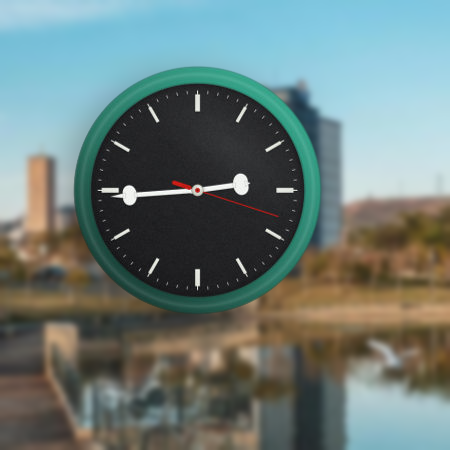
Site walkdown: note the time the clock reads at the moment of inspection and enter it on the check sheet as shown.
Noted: 2:44:18
